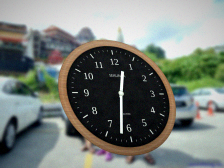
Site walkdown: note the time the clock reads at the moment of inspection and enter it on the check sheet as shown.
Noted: 12:32
